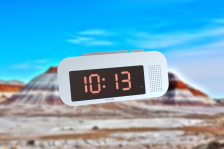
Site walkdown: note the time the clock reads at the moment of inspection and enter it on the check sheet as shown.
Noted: 10:13
